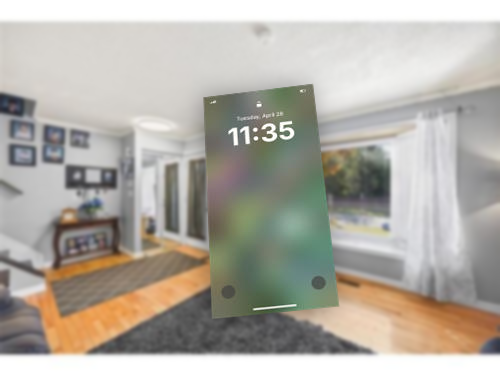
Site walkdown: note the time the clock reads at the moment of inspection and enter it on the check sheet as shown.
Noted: 11:35
